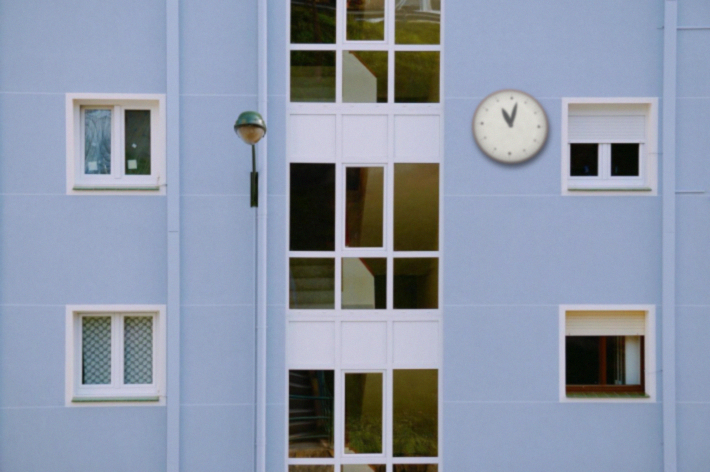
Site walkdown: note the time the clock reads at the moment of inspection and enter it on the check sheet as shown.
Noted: 11:02
